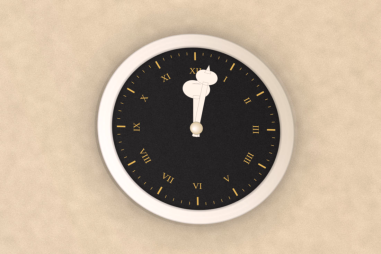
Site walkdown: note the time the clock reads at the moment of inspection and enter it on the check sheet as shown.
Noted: 12:02
